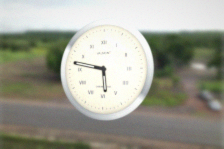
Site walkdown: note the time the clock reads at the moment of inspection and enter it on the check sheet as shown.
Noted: 5:47
